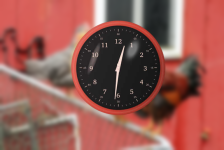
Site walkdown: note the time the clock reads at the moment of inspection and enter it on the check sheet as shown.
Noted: 12:31
